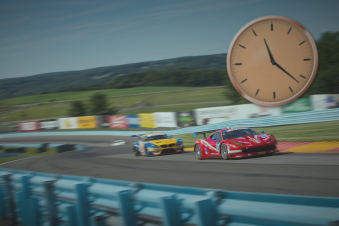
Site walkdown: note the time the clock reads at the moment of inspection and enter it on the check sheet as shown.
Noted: 11:22
